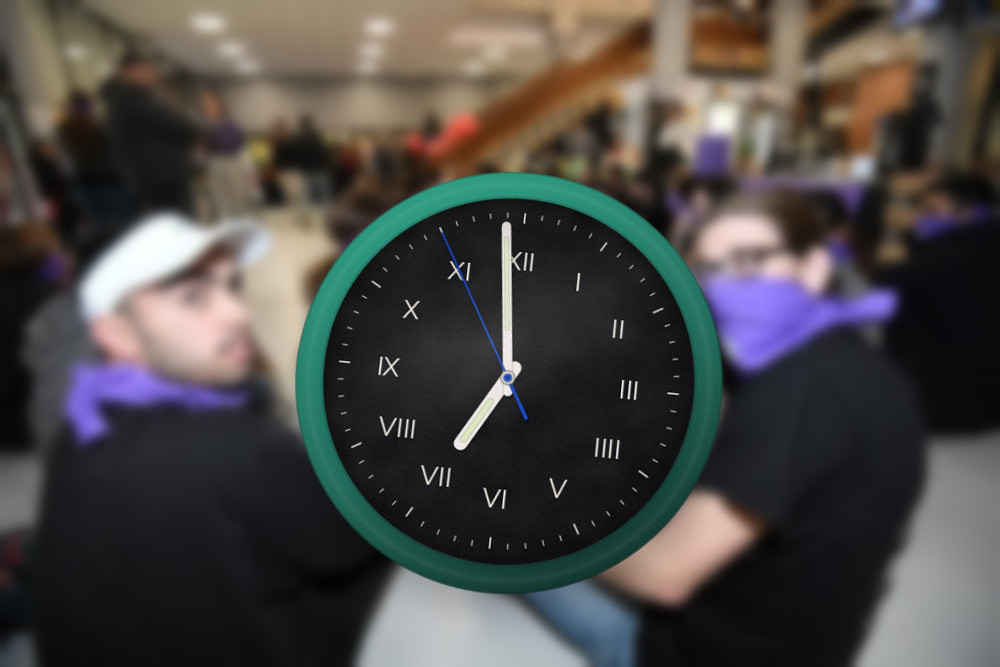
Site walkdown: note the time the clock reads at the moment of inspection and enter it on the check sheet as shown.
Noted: 6:58:55
